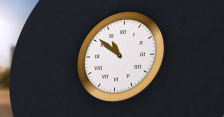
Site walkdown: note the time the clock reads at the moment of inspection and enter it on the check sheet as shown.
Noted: 10:51
